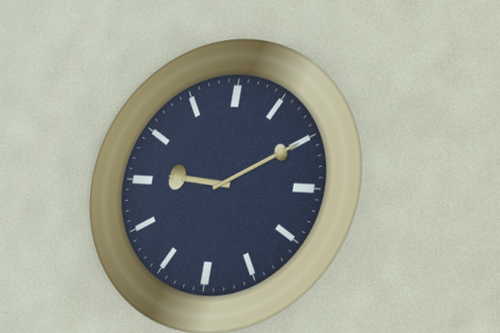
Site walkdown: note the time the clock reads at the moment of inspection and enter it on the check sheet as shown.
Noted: 9:10
